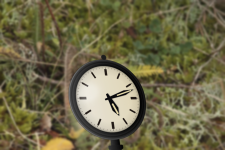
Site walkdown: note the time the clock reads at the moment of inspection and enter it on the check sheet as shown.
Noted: 5:12
